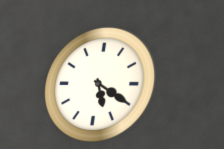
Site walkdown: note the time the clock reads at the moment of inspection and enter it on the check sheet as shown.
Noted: 5:20
